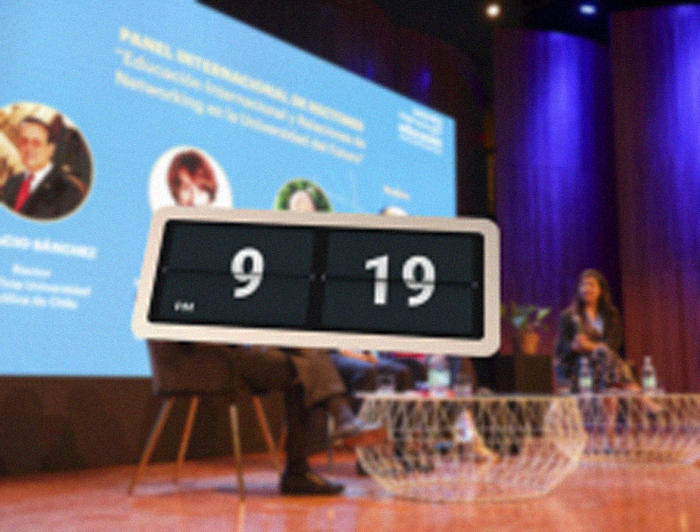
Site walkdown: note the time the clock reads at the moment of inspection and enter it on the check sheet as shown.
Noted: 9:19
